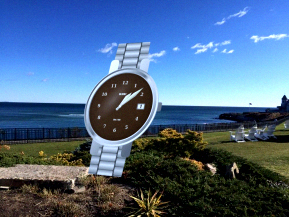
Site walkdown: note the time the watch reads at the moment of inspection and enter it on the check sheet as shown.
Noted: 1:08
